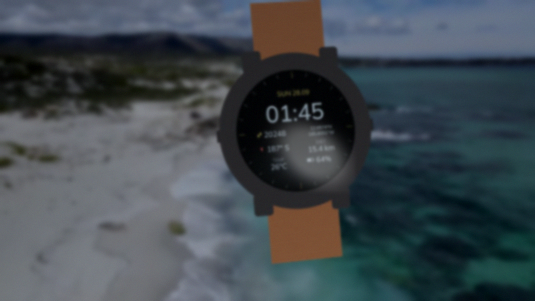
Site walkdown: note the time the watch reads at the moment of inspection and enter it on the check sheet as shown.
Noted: 1:45
